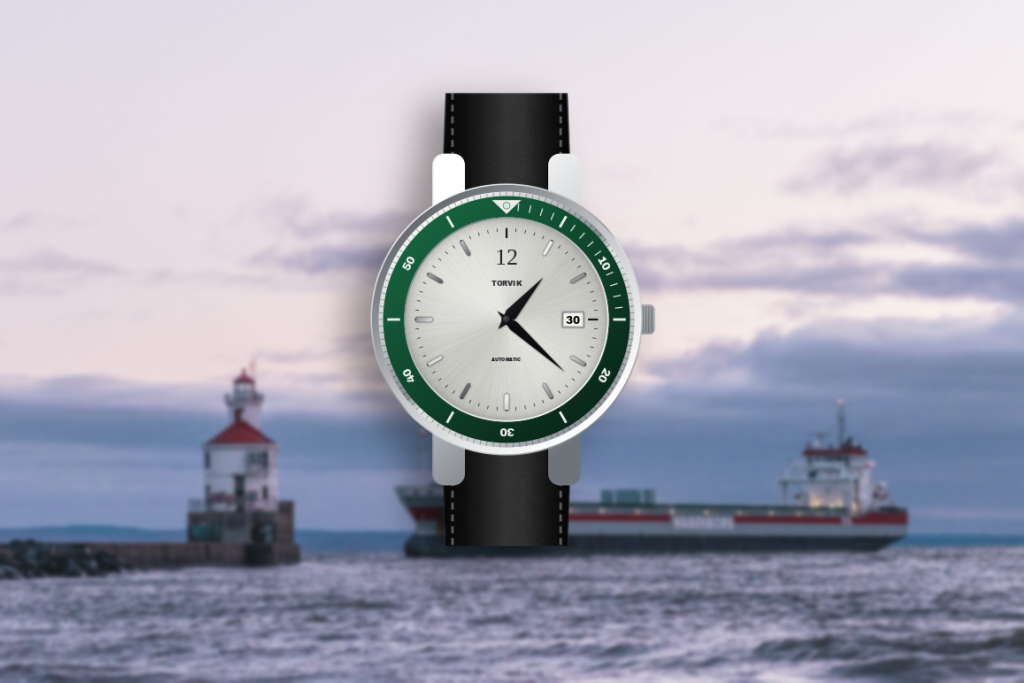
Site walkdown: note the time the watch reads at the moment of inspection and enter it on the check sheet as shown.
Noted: 1:22
